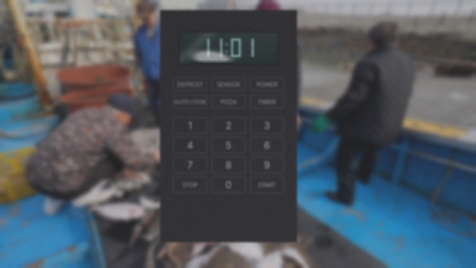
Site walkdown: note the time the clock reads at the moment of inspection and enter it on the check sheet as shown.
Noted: 11:01
